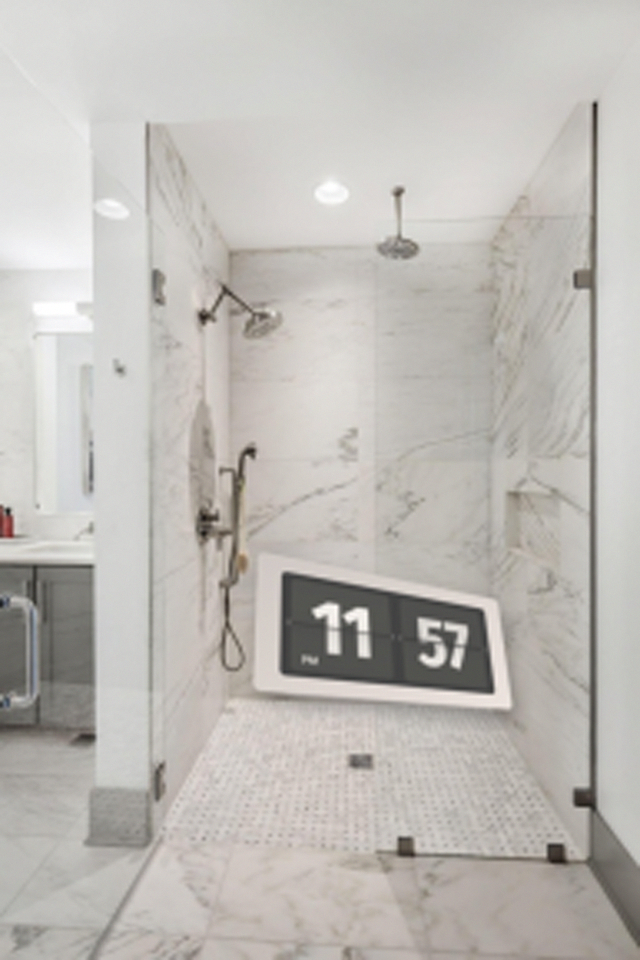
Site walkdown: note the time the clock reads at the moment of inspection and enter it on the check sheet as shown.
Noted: 11:57
